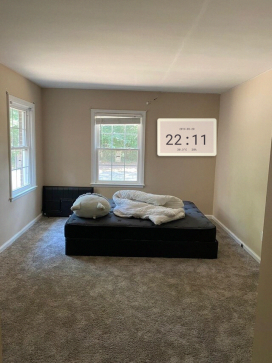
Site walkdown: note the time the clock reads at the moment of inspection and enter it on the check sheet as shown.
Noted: 22:11
